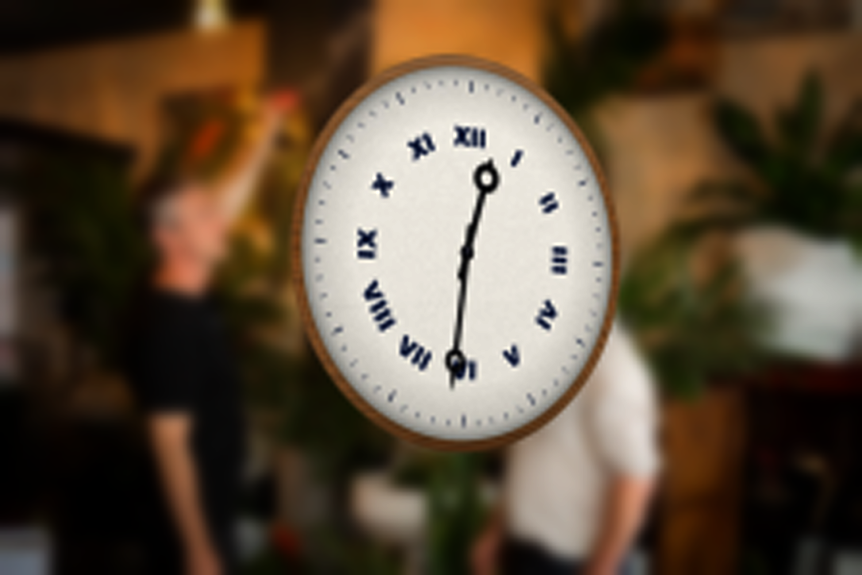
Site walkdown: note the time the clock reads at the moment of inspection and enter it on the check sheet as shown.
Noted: 12:31
